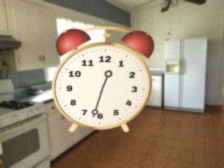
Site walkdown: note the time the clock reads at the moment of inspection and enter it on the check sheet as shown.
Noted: 12:32
